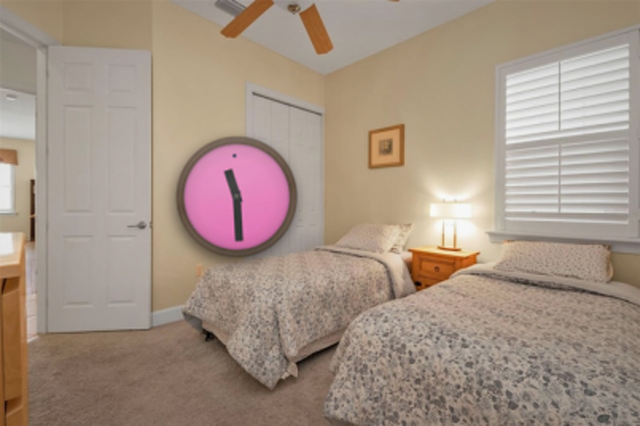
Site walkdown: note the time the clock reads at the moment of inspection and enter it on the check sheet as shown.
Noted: 11:30
